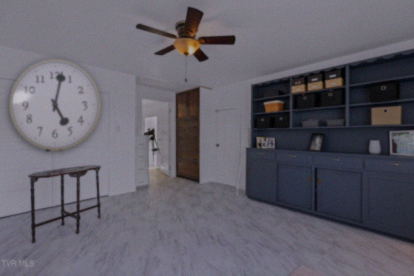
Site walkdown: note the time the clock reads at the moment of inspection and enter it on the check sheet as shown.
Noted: 5:02
